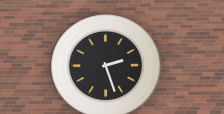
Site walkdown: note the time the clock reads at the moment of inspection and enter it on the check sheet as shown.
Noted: 2:27
